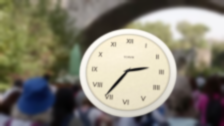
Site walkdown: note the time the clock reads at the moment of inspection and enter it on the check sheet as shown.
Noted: 2:36
